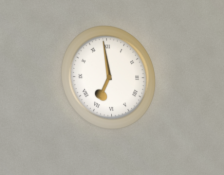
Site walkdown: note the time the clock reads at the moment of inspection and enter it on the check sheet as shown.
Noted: 6:59
